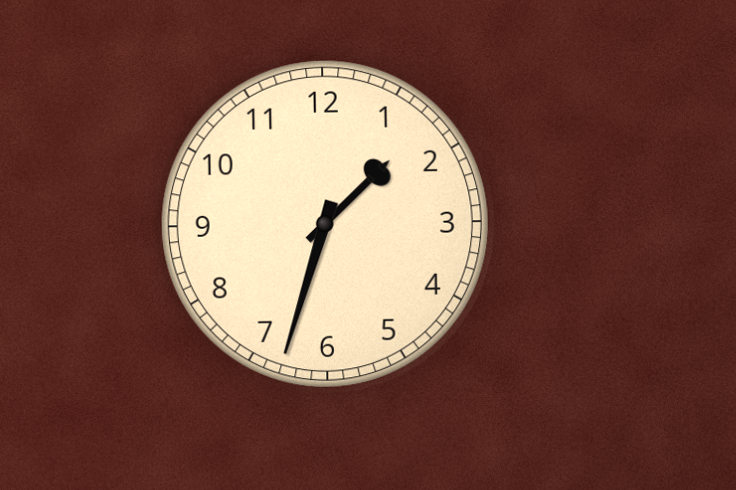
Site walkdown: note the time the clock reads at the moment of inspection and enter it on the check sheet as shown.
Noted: 1:33
